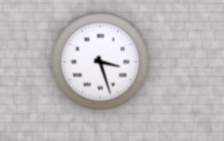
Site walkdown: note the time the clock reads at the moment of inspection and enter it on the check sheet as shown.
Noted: 3:27
